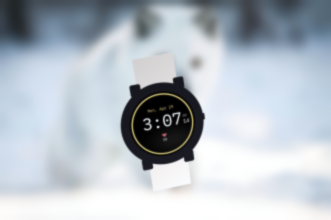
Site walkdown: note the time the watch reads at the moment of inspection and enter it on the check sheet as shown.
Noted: 3:07
